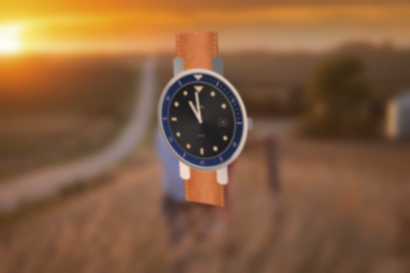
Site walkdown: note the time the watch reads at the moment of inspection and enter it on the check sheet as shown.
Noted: 10:59
